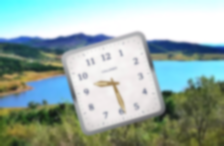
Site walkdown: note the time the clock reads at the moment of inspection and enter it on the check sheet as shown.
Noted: 9:29
